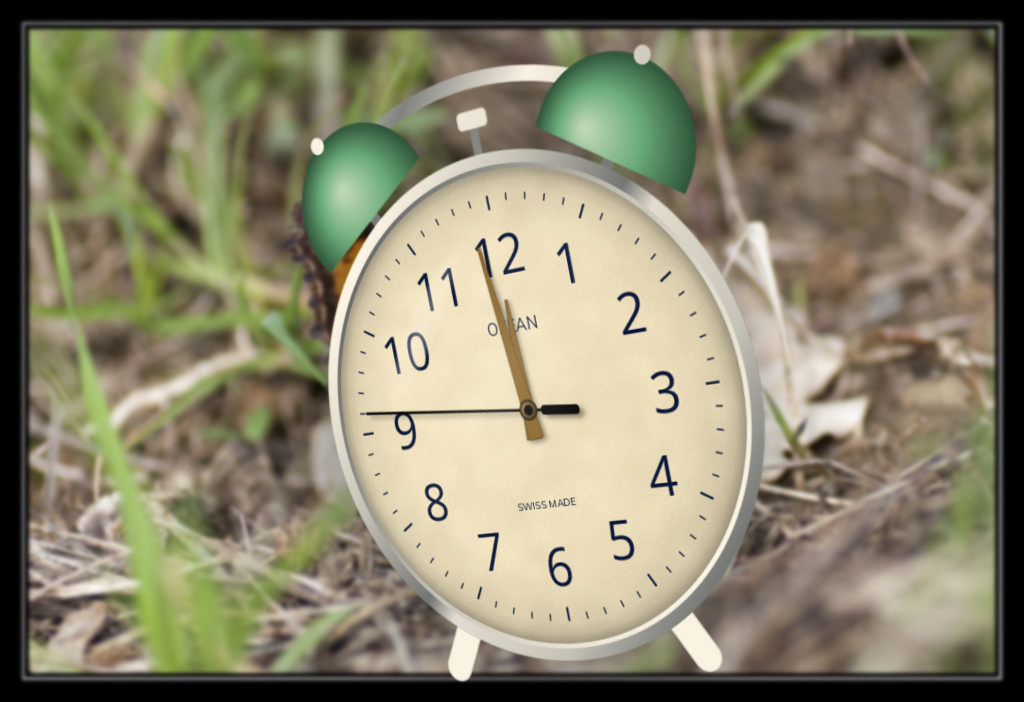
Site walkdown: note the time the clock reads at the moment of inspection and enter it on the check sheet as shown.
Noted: 11:58:46
